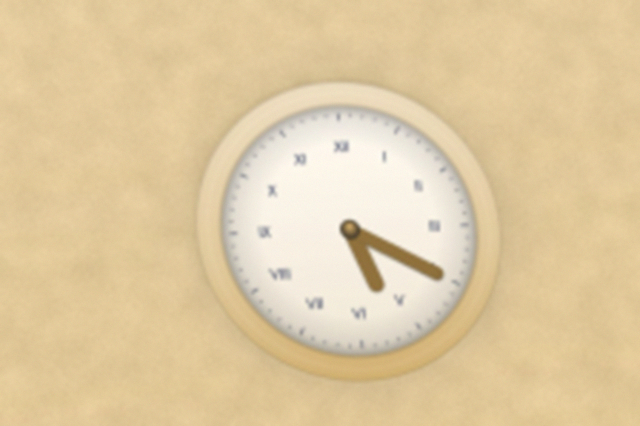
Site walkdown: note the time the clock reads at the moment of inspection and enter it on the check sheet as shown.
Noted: 5:20
